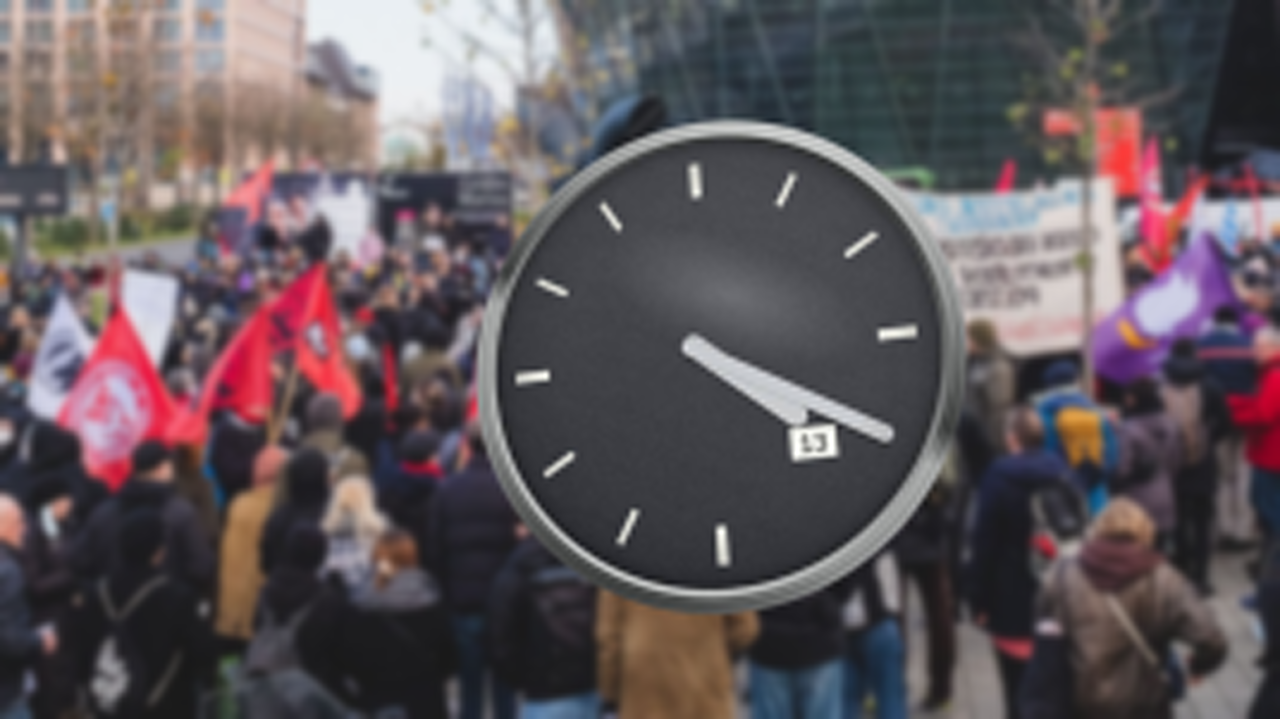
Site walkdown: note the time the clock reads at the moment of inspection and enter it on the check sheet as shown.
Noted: 4:20
